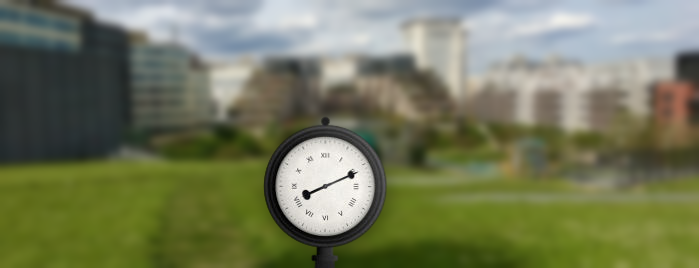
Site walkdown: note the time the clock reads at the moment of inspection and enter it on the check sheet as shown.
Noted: 8:11
